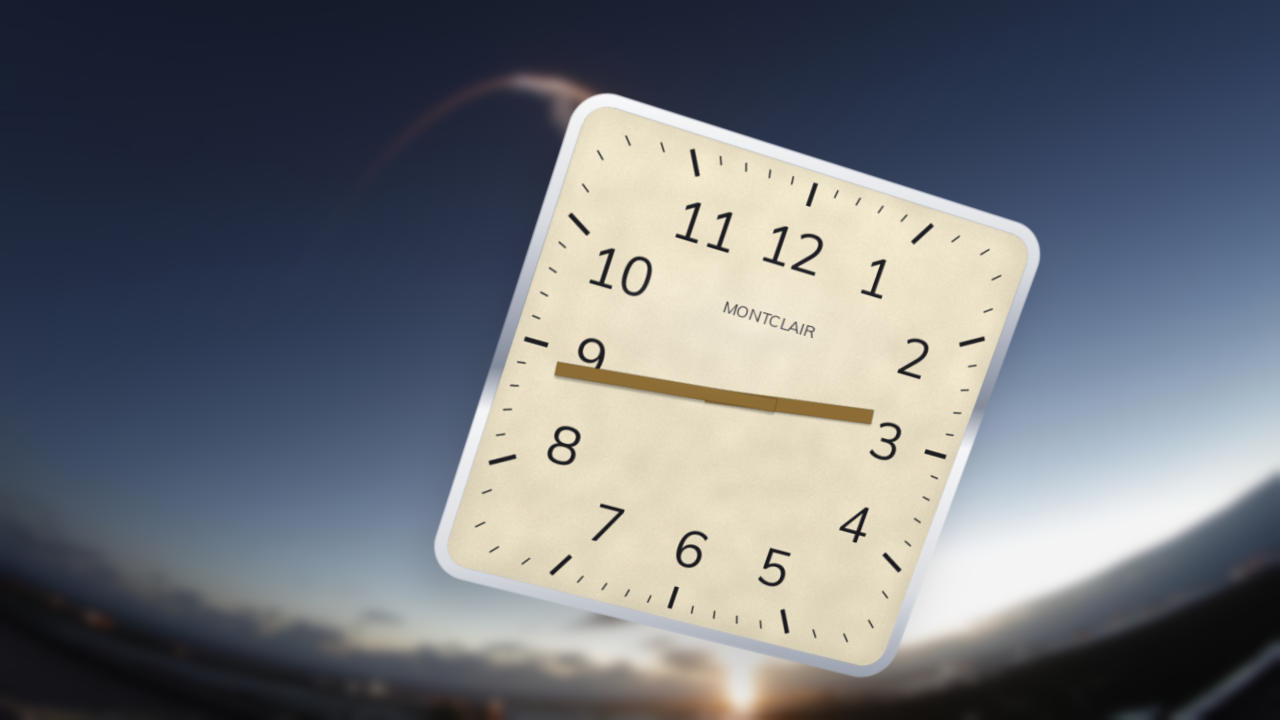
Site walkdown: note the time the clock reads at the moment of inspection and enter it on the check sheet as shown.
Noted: 2:44
